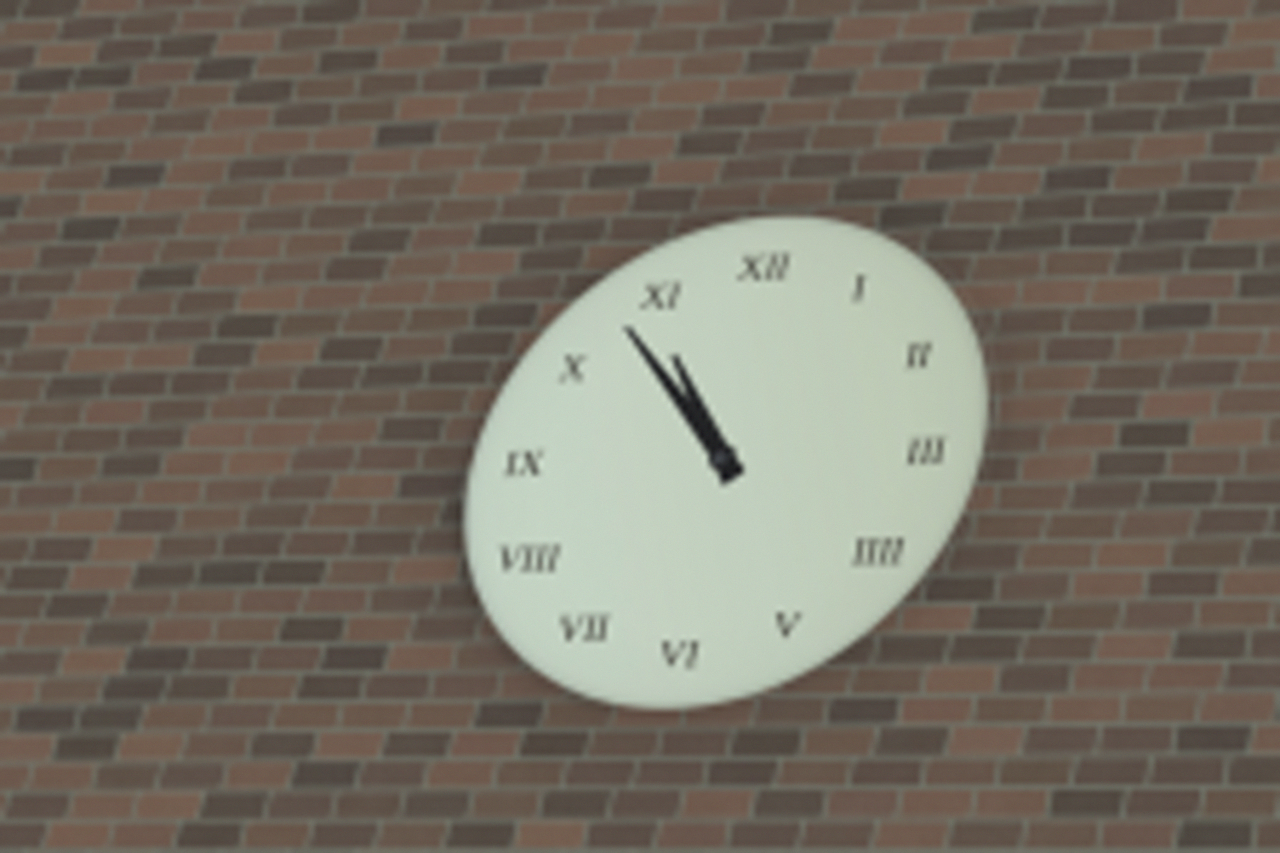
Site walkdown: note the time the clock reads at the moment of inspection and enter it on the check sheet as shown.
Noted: 10:53
